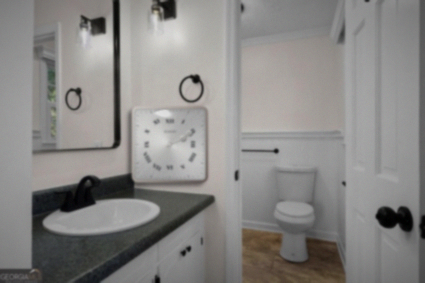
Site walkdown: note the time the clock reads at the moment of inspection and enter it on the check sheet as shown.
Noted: 2:10
